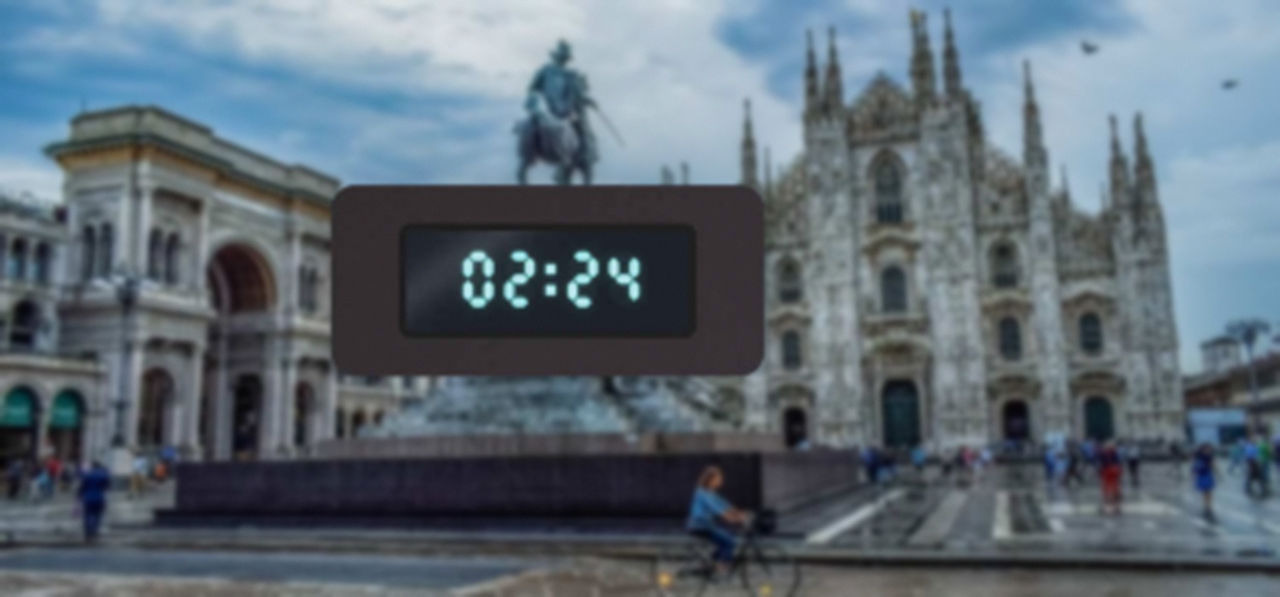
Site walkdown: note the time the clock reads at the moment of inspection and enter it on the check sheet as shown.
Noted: 2:24
